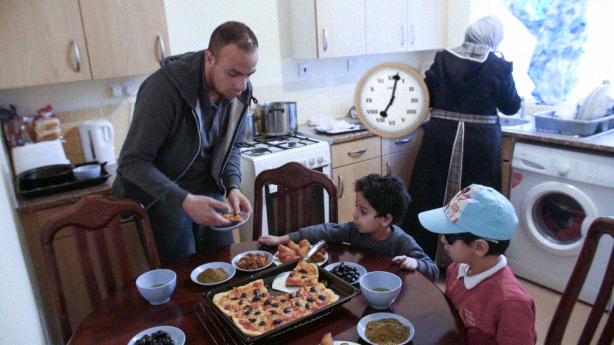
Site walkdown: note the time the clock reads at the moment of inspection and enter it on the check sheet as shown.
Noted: 7:02
